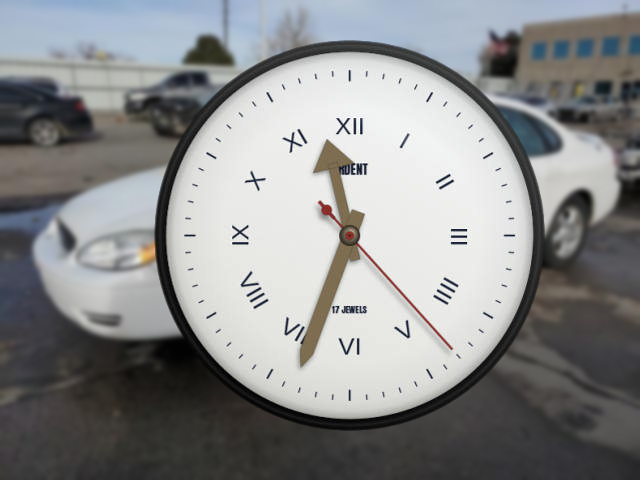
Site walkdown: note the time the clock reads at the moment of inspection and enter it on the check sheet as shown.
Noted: 11:33:23
